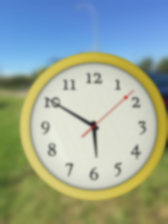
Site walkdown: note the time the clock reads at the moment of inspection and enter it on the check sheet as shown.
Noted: 5:50:08
